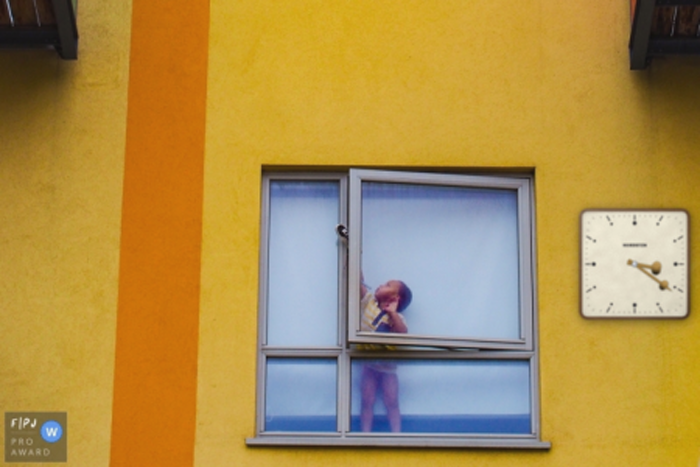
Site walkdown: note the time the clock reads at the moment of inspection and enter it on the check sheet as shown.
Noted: 3:21
